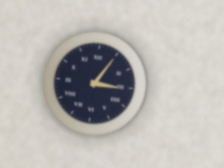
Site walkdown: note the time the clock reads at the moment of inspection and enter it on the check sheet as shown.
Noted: 3:05
